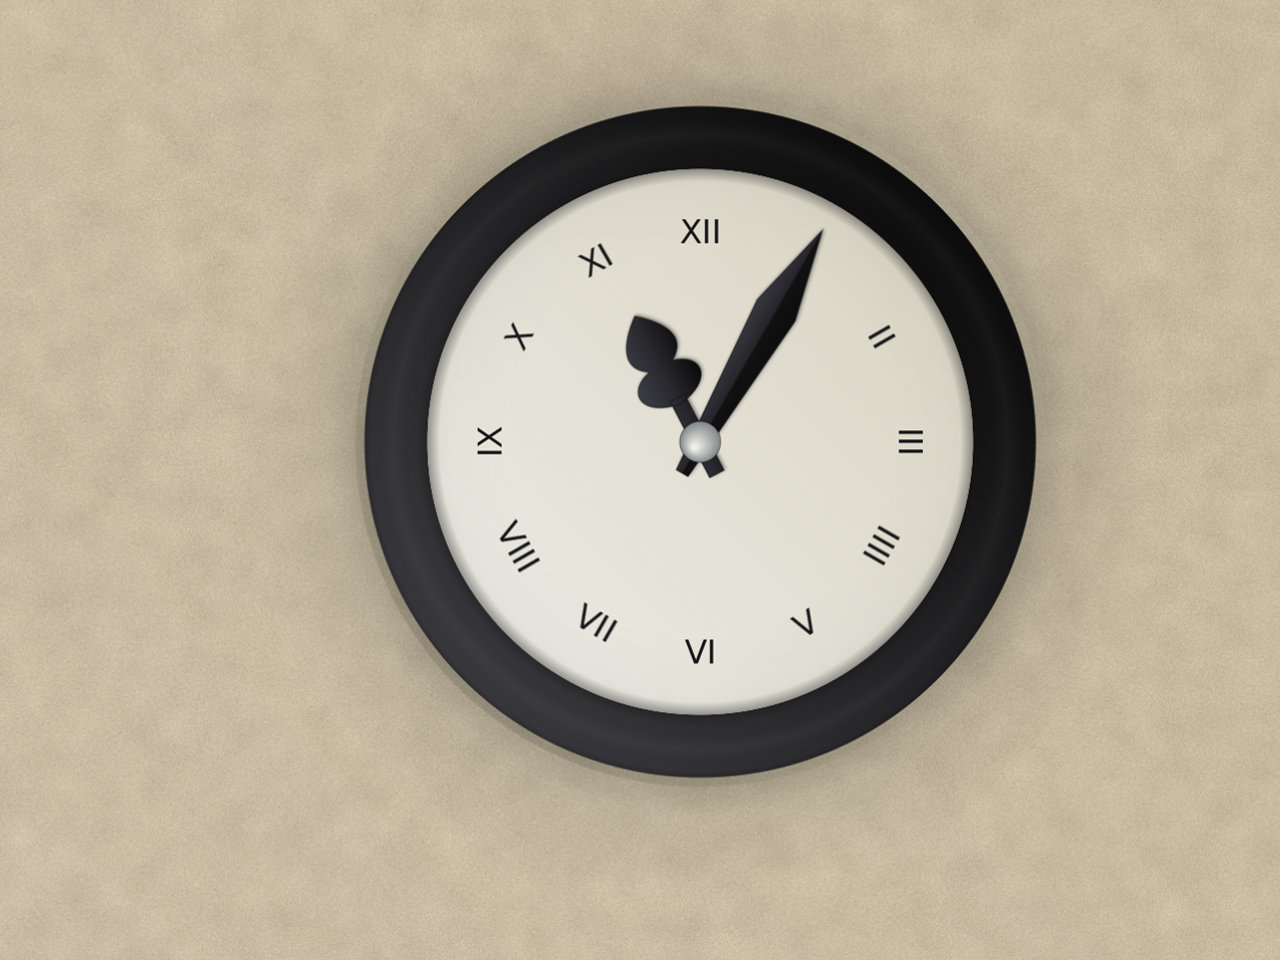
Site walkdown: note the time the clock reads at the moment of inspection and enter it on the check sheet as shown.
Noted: 11:05
